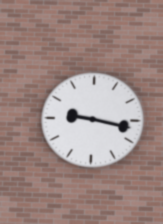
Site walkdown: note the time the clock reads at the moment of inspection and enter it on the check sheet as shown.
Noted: 9:17
